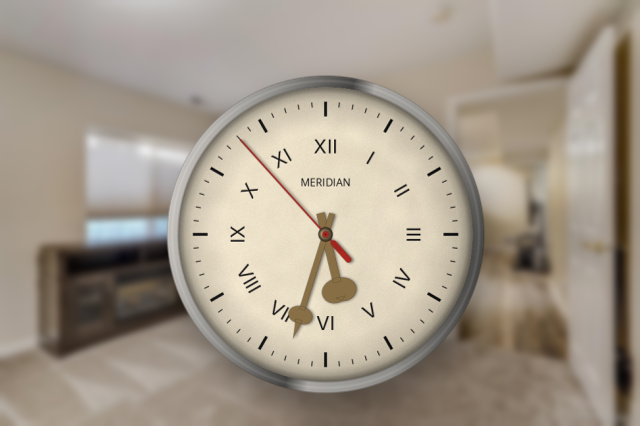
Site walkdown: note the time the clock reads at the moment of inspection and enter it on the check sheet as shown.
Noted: 5:32:53
